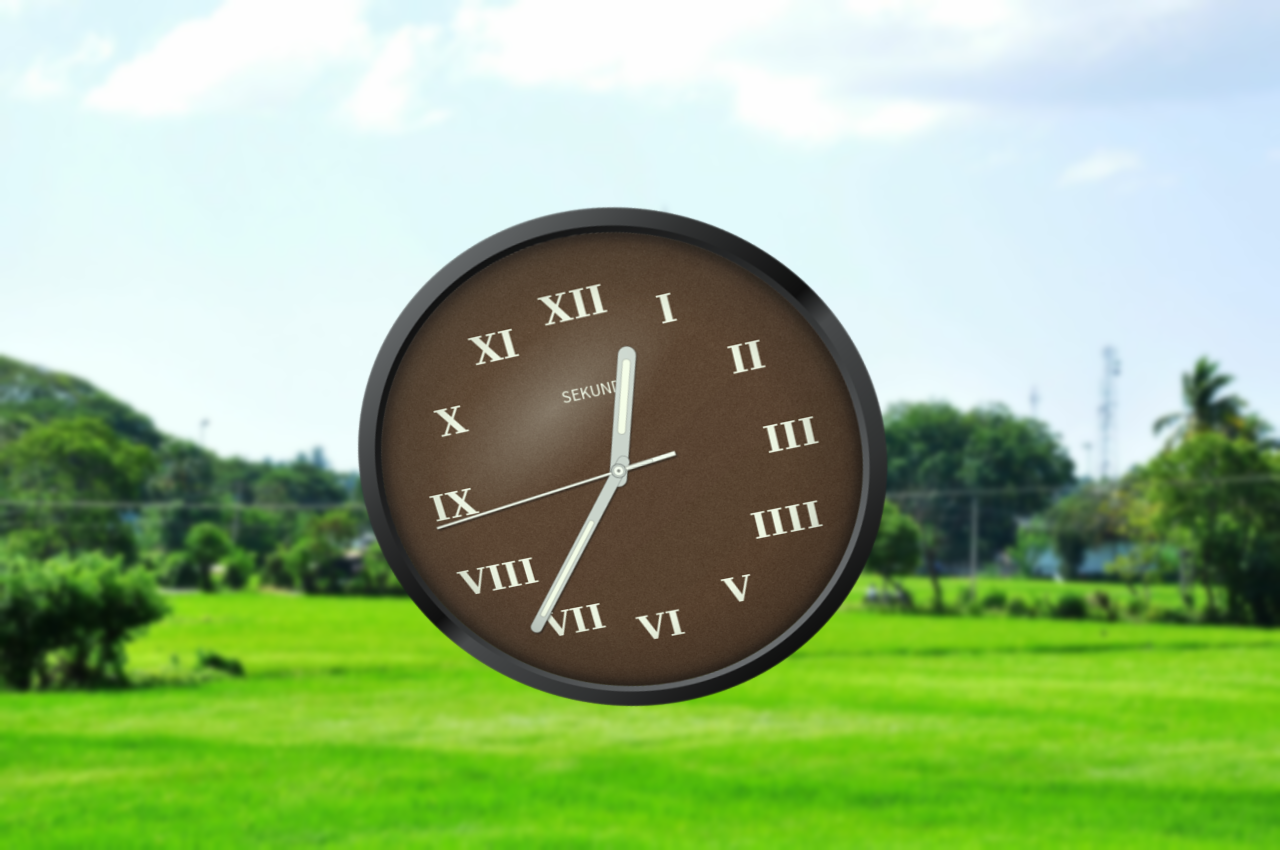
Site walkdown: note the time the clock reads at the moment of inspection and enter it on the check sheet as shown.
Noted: 12:36:44
